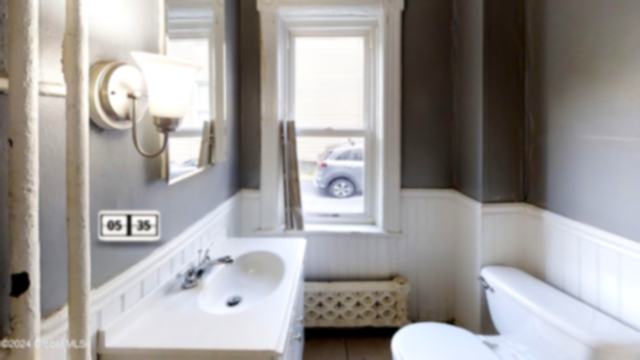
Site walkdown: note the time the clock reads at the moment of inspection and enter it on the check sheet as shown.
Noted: 5:35
